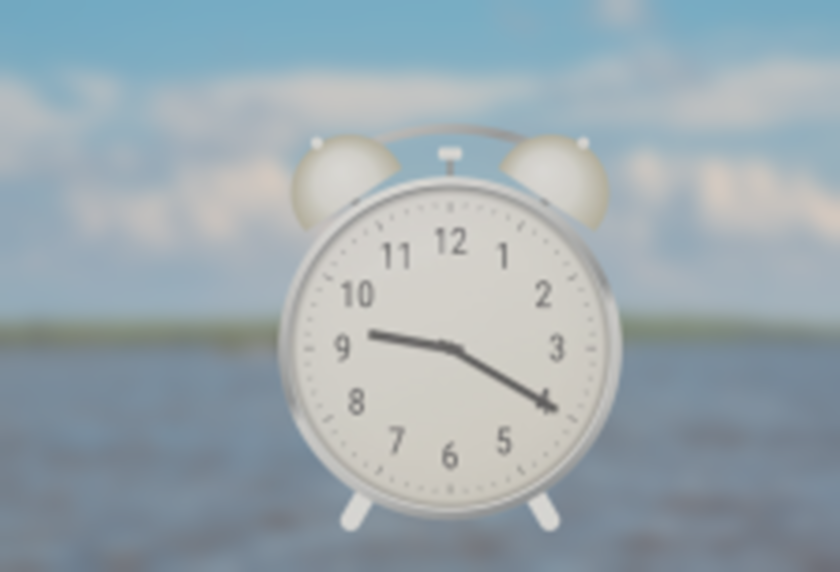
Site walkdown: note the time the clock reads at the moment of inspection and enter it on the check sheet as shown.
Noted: 9:20
